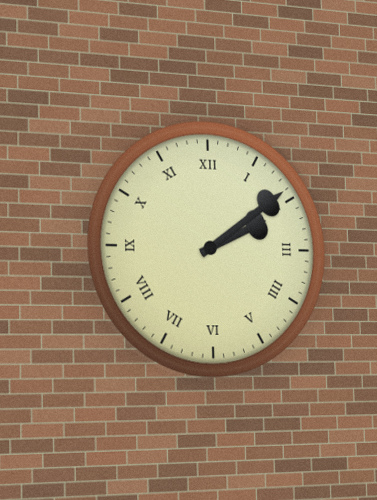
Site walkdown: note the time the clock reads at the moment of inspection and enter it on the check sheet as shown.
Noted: 2:09
